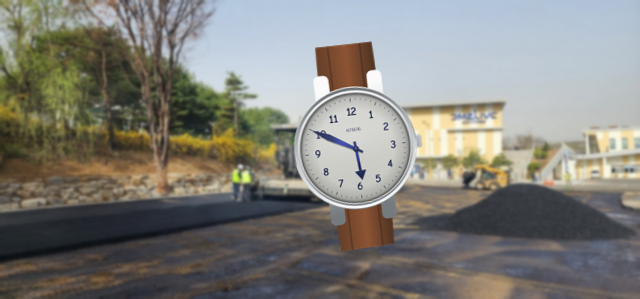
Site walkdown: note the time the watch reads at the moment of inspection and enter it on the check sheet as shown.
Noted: 5:50
